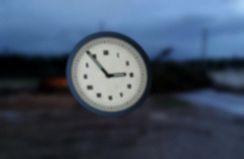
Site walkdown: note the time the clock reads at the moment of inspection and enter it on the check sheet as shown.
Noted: 2:54
